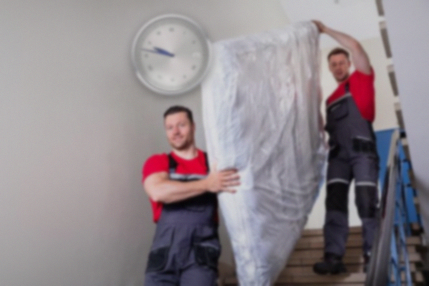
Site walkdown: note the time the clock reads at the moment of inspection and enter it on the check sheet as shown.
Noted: 9:47
